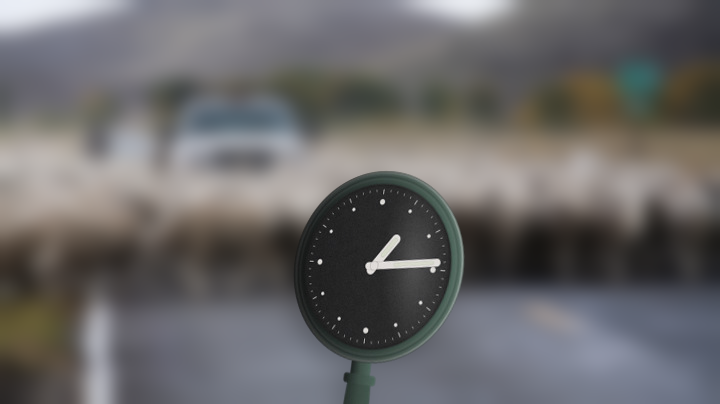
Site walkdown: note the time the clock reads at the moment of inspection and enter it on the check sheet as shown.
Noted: 1:14
